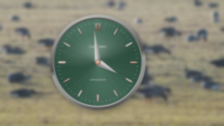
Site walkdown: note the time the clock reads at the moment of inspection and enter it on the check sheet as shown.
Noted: 3:59
